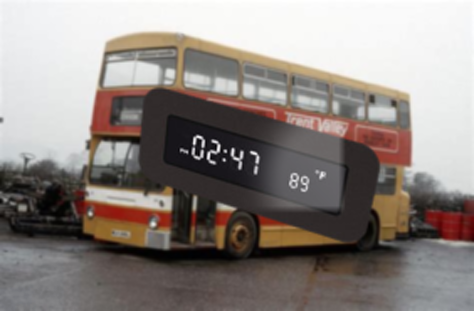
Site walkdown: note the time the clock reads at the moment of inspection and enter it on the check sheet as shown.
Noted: 2:47
